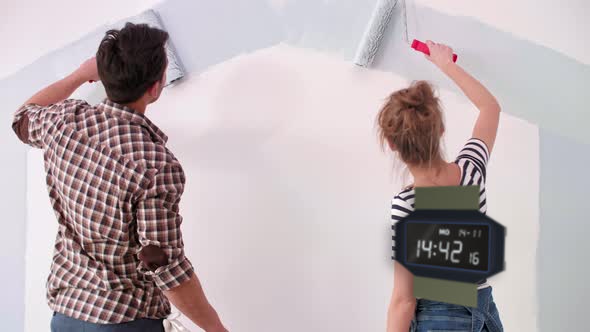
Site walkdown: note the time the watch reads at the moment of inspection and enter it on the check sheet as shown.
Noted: 14:42:16
